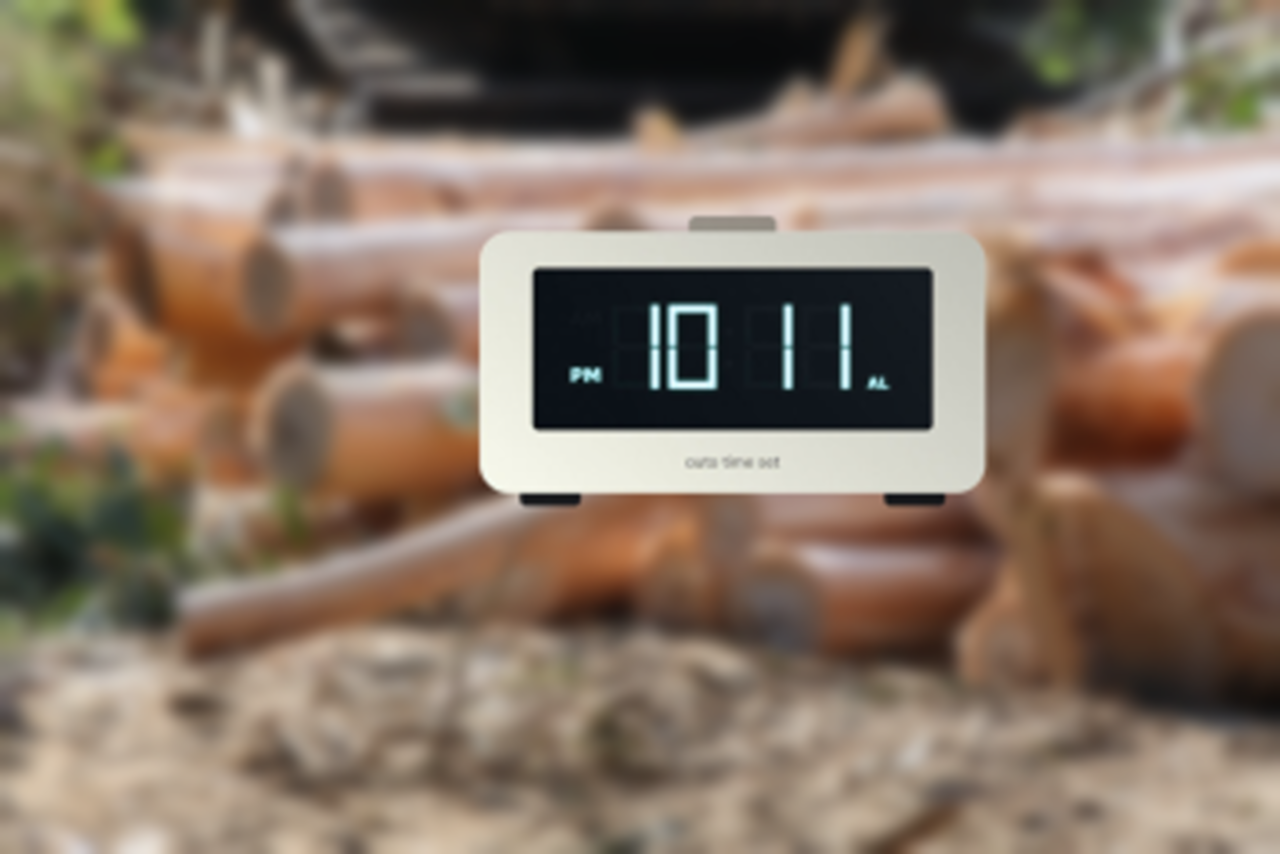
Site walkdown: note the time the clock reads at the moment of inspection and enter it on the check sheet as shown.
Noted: 10:11
